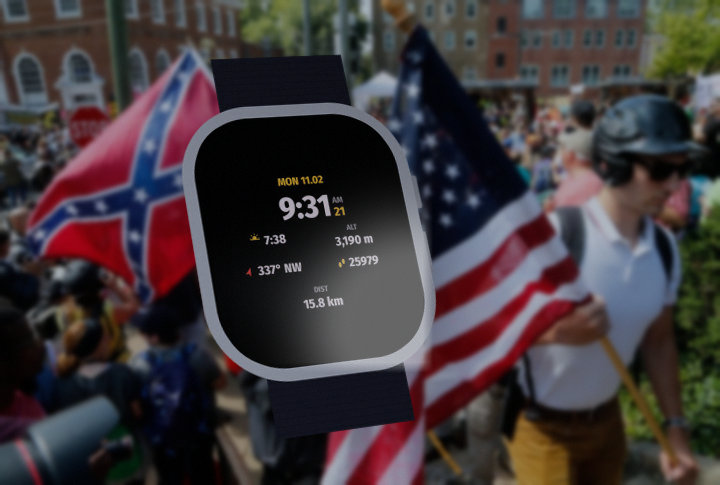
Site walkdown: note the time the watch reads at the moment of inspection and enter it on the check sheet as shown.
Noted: 9:31:21
